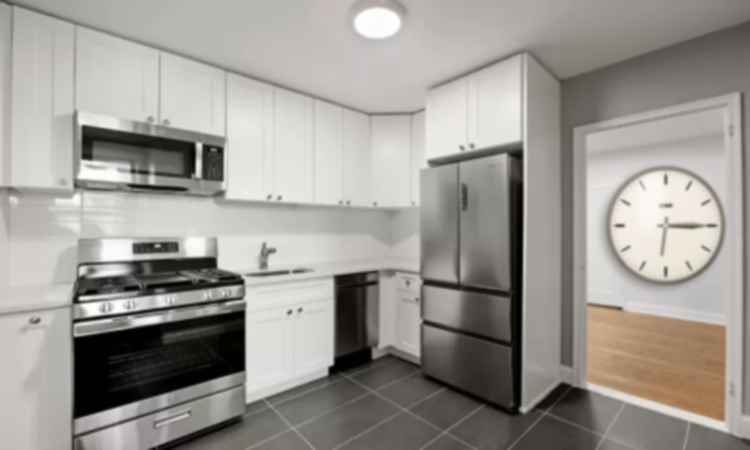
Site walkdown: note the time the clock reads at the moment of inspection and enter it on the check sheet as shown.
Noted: 6:15
